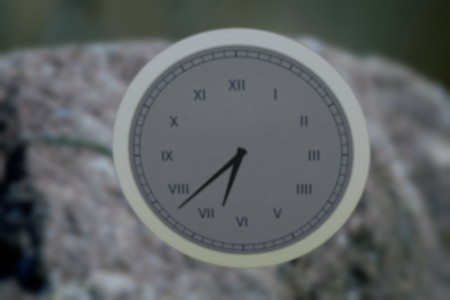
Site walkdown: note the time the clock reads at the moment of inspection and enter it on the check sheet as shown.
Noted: 6:38
